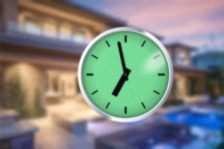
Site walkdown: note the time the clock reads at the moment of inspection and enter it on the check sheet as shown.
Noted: 6:58
